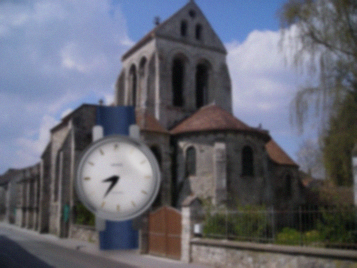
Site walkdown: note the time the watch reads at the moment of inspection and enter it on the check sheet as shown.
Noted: 8:36
